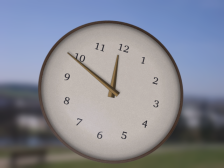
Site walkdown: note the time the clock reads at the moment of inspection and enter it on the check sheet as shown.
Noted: 11:49
